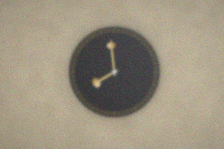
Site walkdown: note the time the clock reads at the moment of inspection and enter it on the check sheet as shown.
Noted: 7:59
